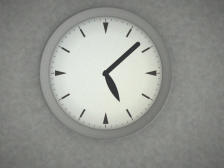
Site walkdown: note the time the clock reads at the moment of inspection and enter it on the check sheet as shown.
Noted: 5:08
